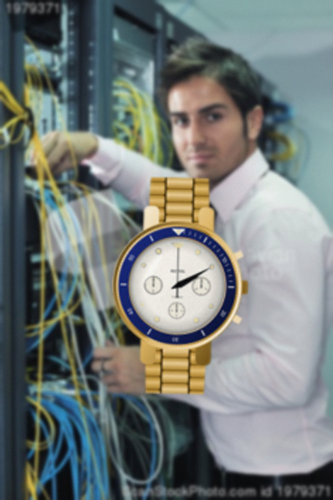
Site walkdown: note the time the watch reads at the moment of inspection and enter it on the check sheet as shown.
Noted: 2:10
